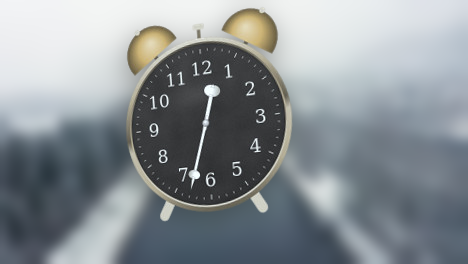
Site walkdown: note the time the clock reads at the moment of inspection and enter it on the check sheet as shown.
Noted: 12:33
